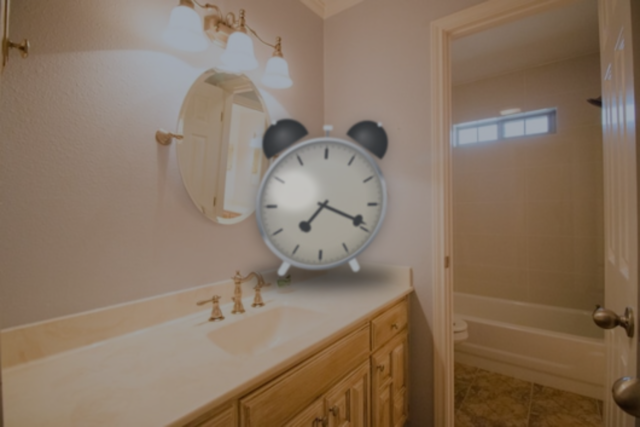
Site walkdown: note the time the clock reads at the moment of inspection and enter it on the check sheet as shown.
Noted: 7:19
